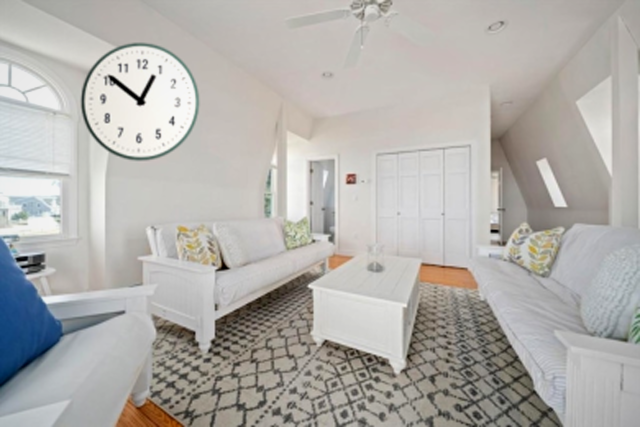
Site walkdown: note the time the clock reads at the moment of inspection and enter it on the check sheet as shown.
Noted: 12:51
